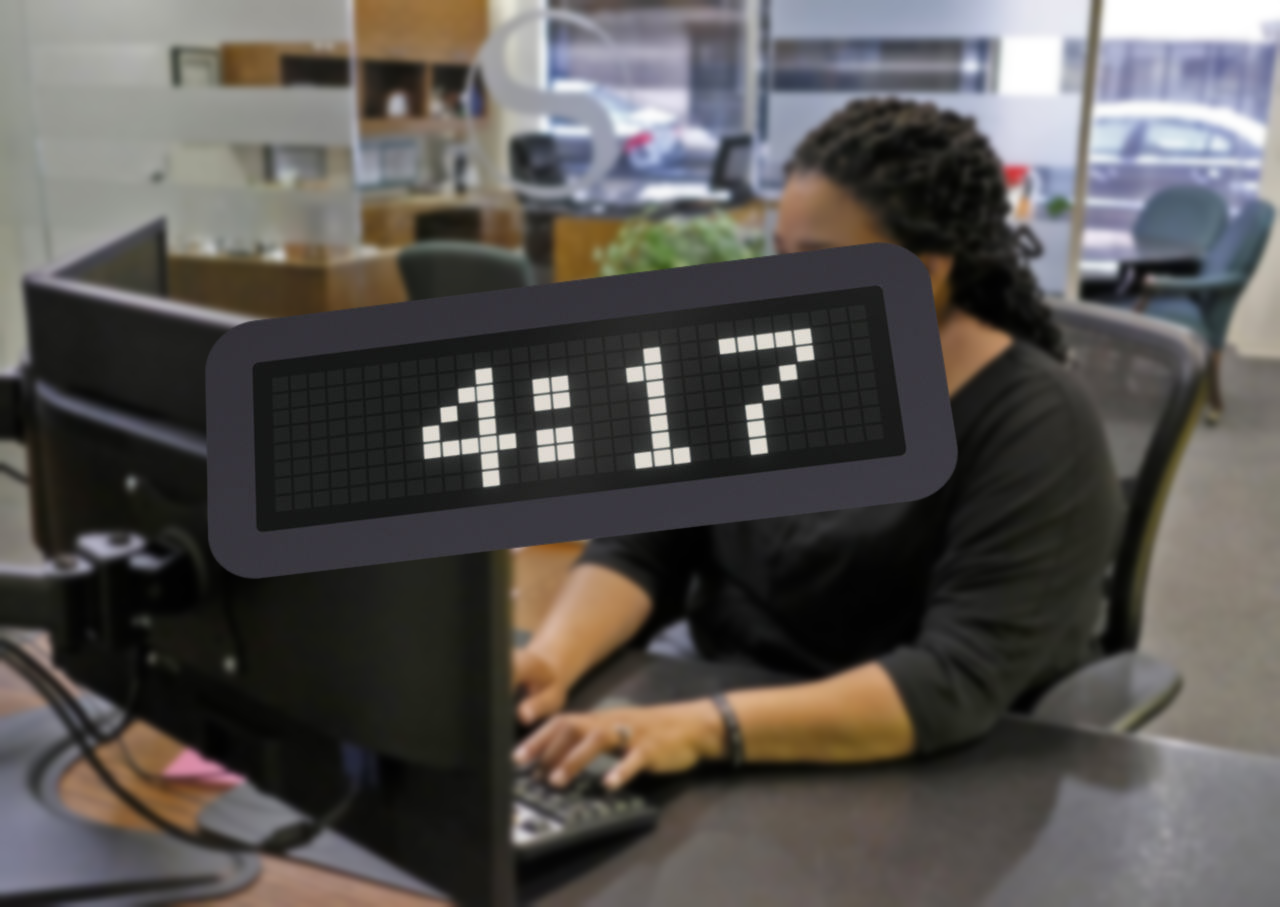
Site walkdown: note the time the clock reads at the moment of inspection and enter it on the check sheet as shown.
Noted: 4:17
